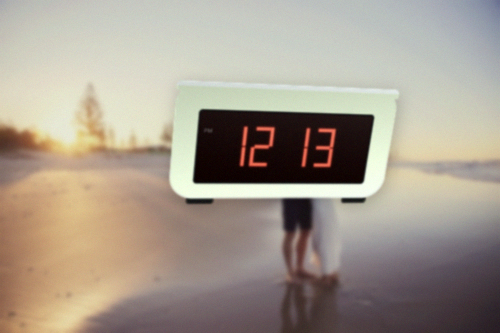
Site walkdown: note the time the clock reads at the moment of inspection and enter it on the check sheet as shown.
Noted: 12:13
